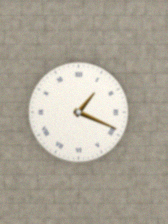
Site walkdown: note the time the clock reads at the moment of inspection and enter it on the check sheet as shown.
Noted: 1:19
